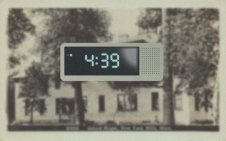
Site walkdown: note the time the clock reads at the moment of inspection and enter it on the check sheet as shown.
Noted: 4:39
